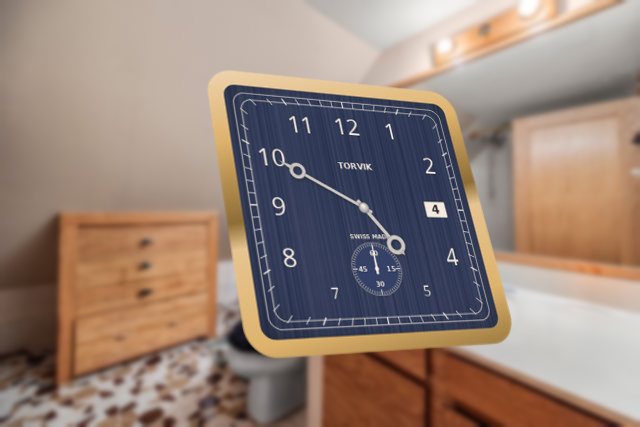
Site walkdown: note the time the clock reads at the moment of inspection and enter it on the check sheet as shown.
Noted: 4:50
